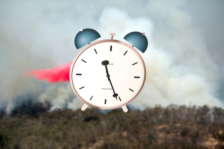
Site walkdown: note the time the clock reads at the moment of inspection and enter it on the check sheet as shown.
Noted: 11:26
